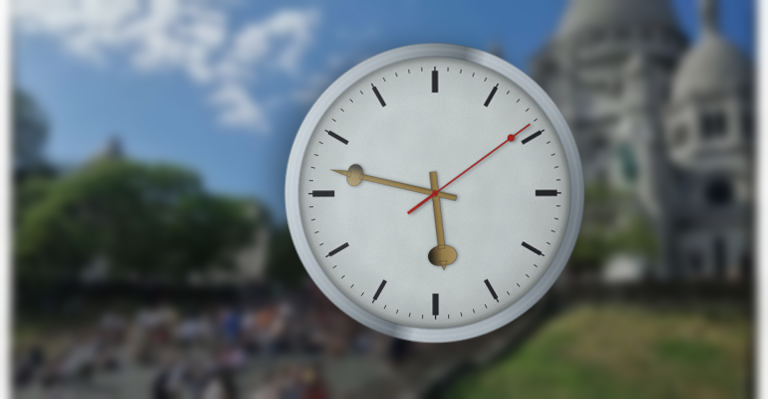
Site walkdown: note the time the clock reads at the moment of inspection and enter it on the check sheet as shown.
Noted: 5:47:09
